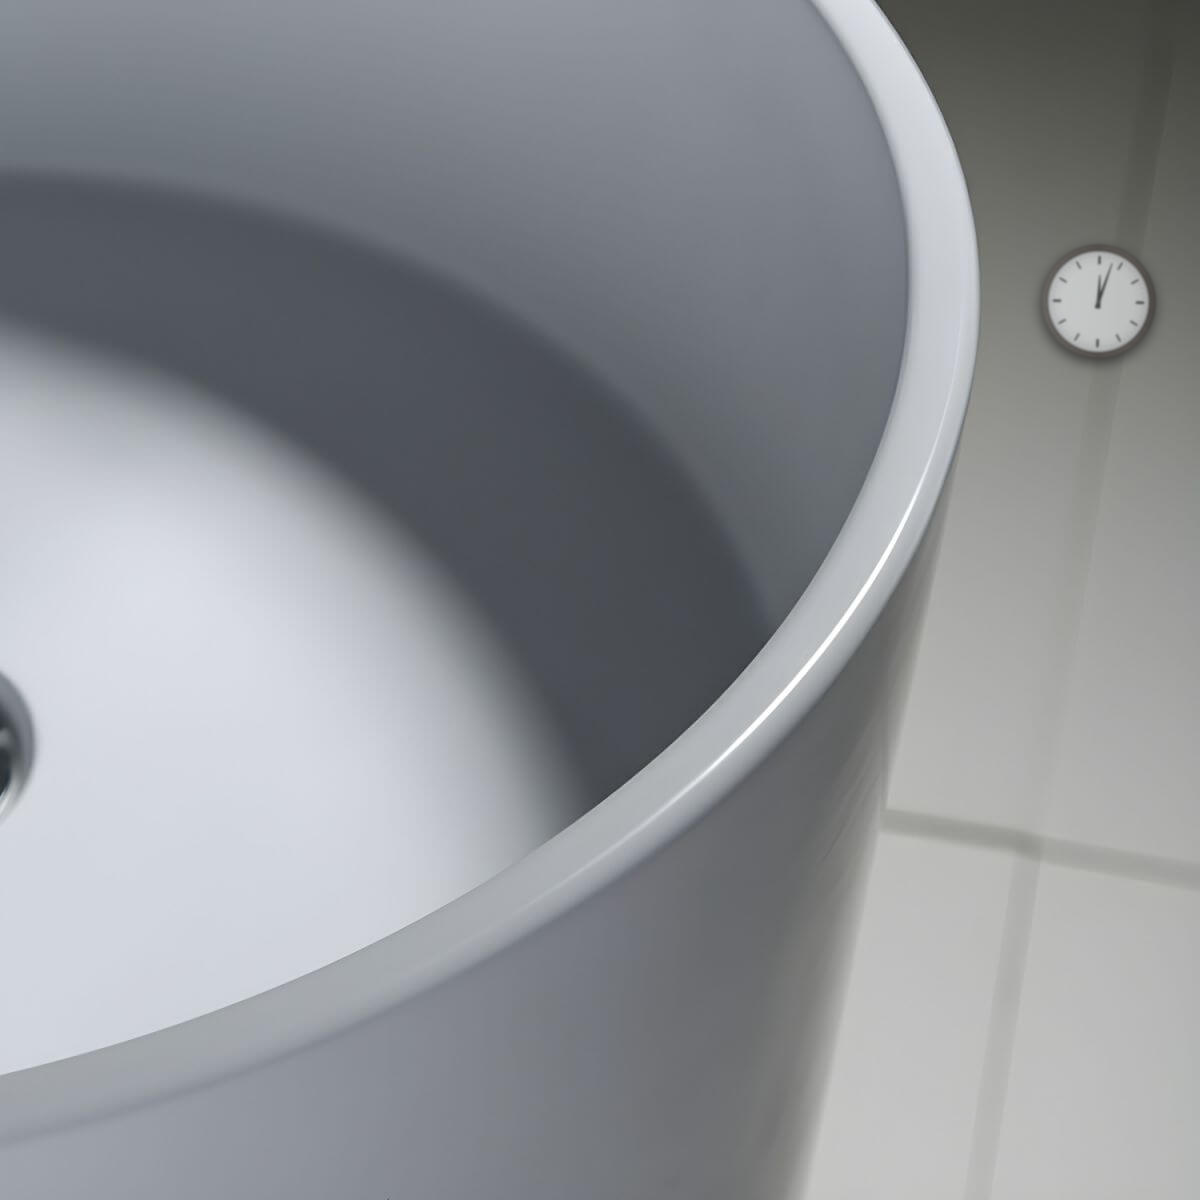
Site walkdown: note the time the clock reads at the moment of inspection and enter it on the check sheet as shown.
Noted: 12:03
